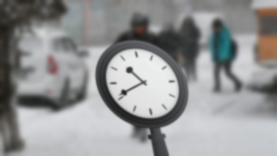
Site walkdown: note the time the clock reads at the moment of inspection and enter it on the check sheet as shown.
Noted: 10:41
